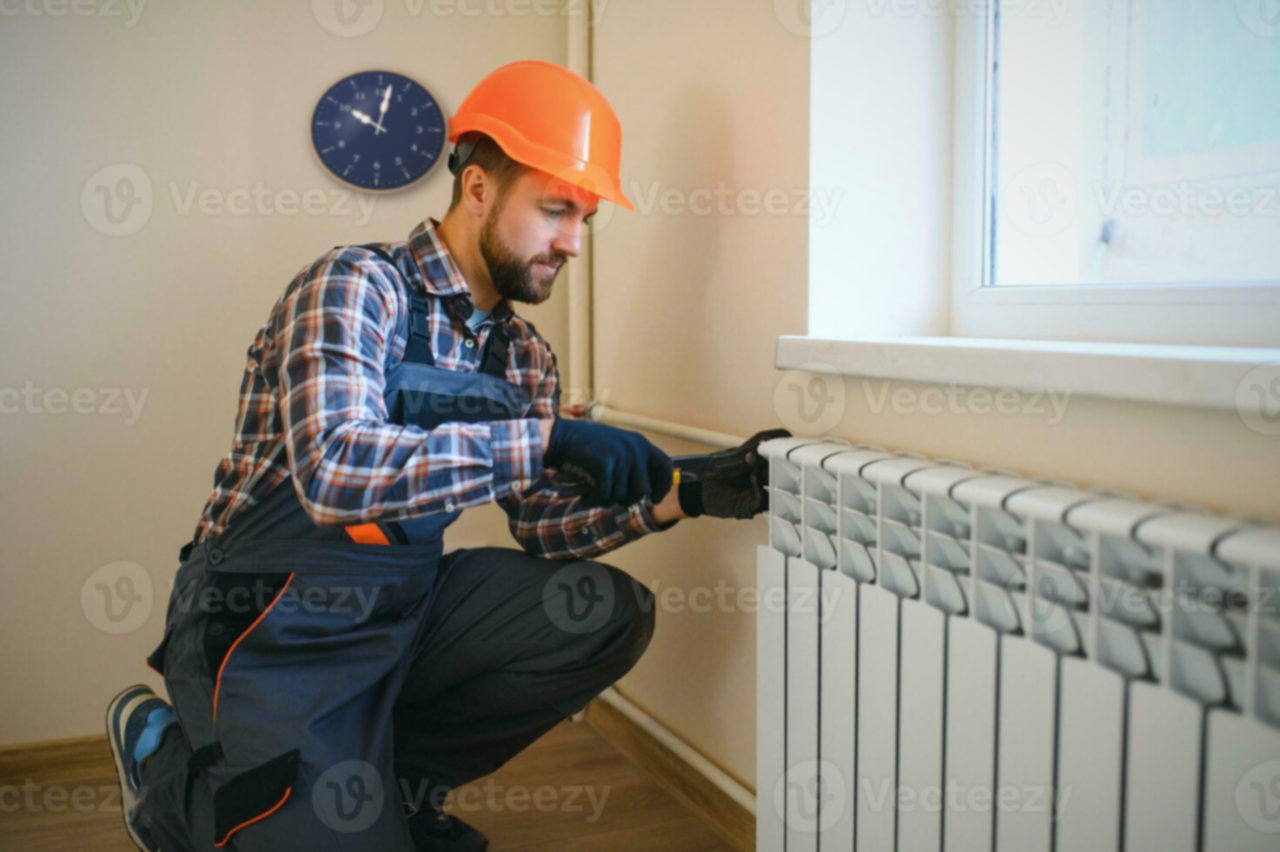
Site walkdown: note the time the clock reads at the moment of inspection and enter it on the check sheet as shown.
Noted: 10:02
